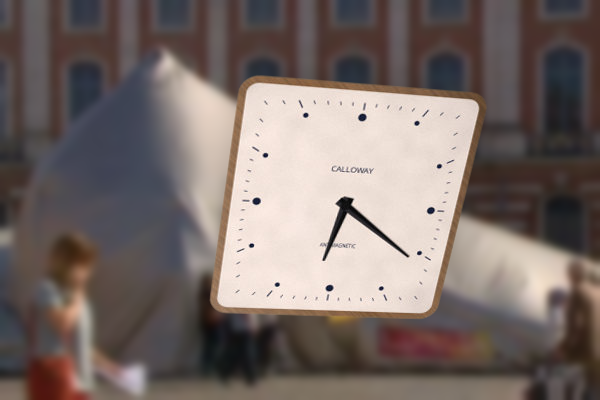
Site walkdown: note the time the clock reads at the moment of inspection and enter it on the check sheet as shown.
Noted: 6:21
